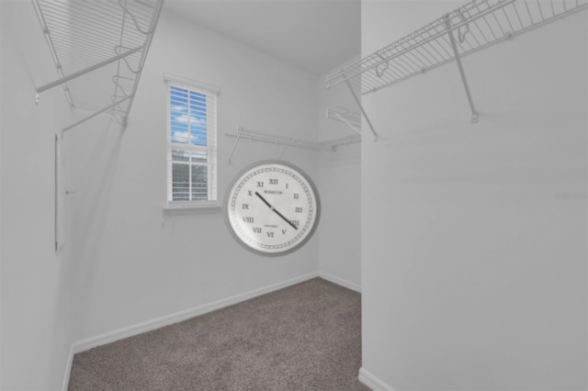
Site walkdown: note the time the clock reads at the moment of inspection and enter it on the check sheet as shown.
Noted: 10:21
